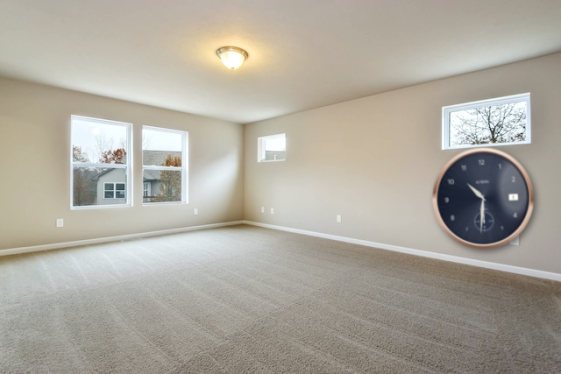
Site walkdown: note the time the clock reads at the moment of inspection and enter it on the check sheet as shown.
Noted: 10:31
